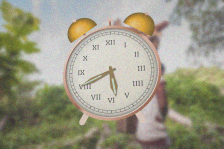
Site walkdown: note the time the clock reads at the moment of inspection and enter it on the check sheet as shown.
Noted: 5:41
